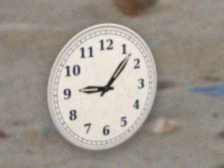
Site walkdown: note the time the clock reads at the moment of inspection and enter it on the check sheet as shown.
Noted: 9:07
